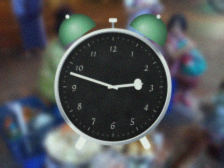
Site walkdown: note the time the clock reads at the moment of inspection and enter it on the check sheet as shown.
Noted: 2:48
